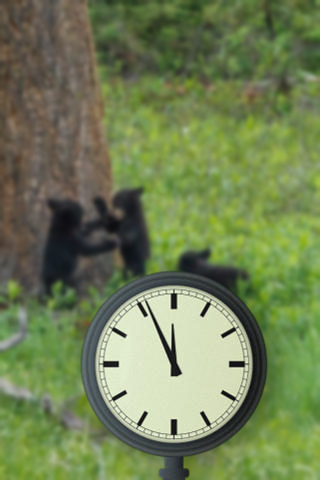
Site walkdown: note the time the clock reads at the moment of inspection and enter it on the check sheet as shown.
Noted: 11:56
